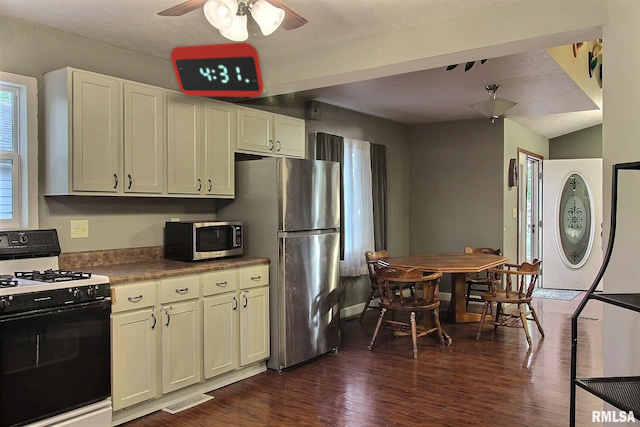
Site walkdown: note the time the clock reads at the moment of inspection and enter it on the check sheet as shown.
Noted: 4:31
